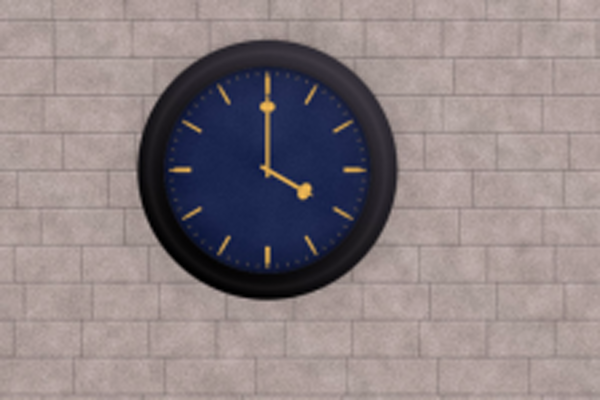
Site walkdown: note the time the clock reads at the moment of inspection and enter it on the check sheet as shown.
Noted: 4:00
